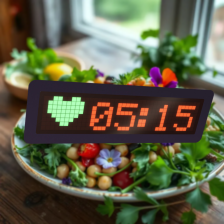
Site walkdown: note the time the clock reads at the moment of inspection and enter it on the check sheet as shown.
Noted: 5:15
